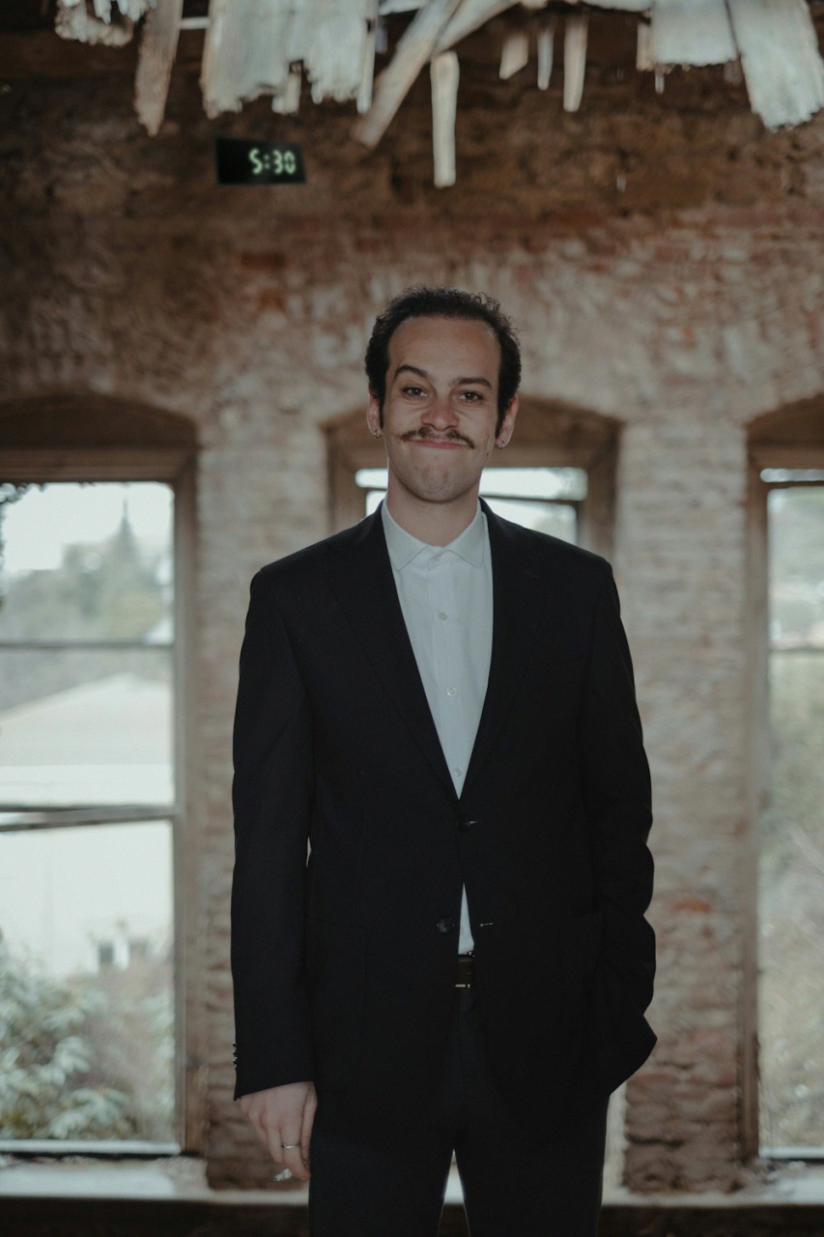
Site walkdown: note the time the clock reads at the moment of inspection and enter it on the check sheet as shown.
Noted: 5:30
